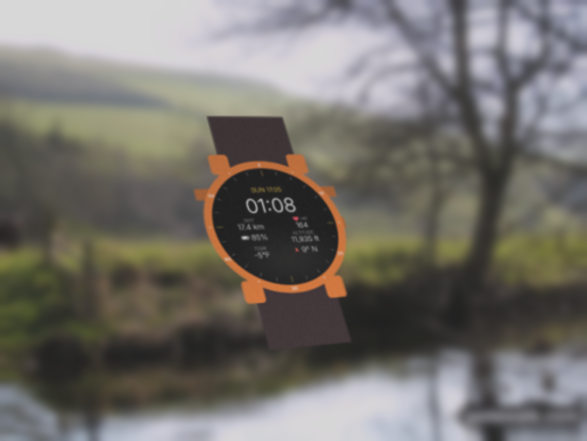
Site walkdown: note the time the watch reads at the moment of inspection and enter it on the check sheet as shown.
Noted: 1:08
